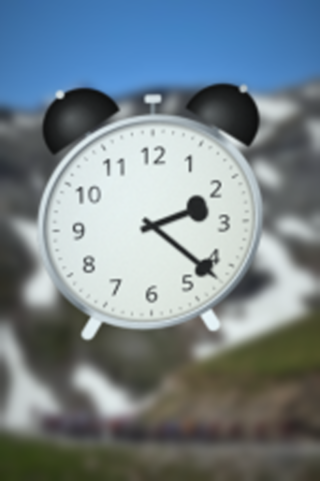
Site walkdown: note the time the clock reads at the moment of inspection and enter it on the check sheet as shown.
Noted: 2:22
